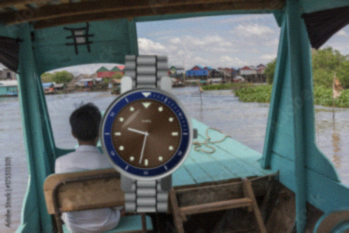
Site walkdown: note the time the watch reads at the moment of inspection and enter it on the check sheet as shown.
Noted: 9:32
